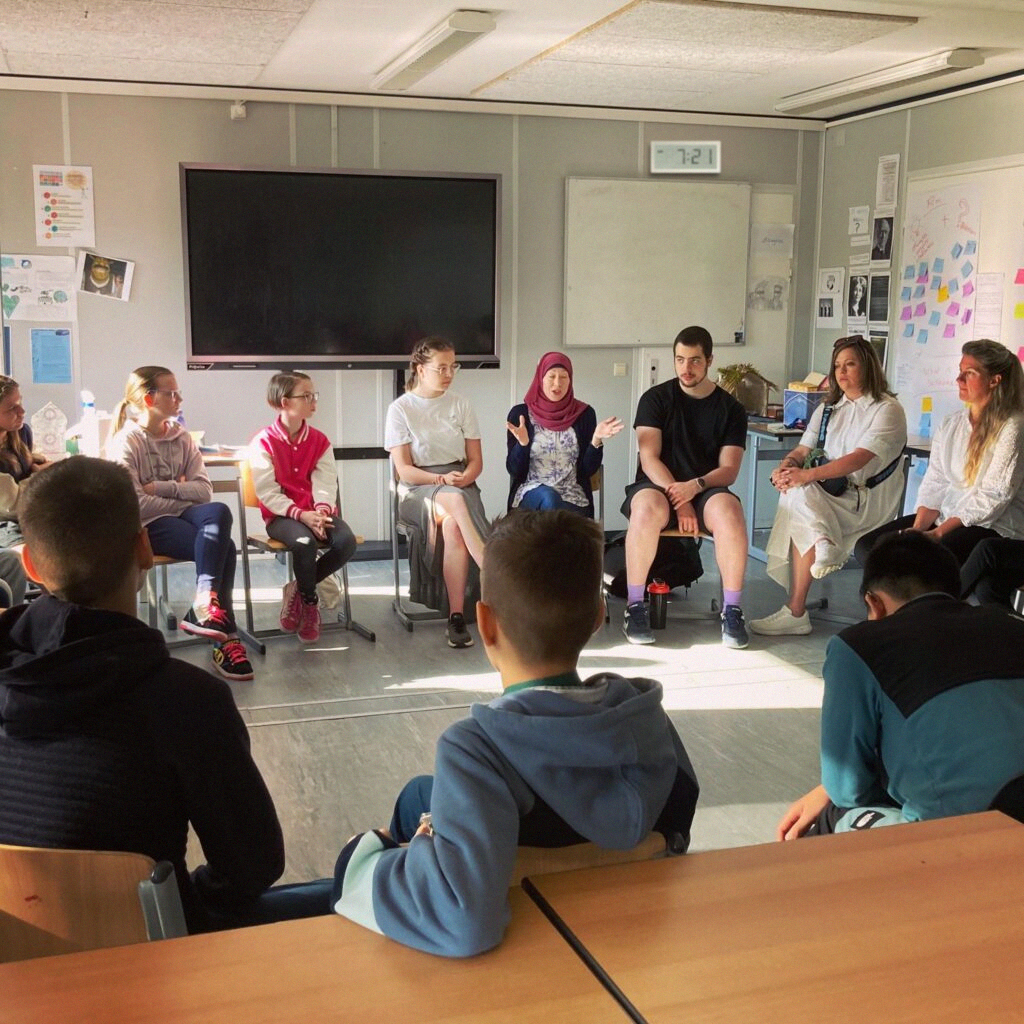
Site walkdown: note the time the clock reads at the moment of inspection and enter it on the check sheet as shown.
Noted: 7:21
